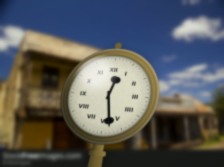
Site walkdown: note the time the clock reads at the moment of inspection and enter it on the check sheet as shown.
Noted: 12:28
